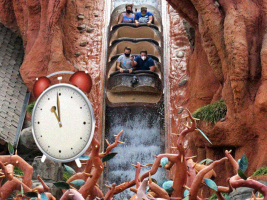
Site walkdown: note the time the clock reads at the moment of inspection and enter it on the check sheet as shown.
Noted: 10:59
